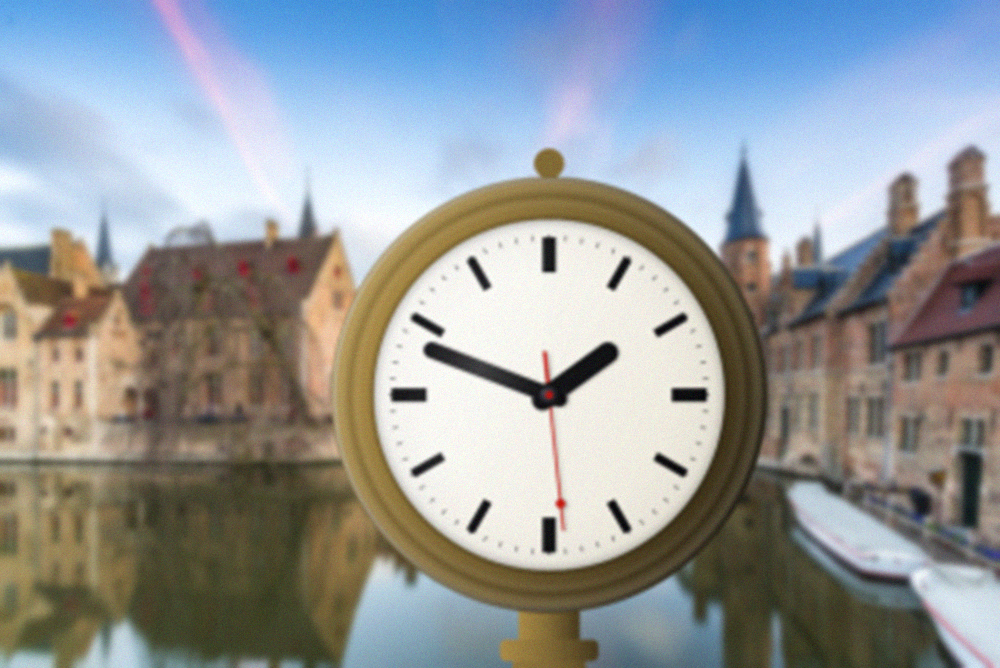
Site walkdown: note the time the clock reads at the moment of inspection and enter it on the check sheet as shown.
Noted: 1:48:29
